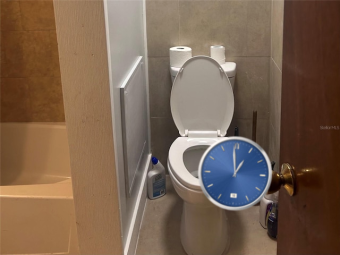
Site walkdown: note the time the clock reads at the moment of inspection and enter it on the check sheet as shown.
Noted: 12:59
